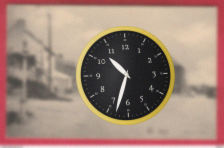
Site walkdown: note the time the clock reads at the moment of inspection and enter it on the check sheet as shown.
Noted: 10:33
